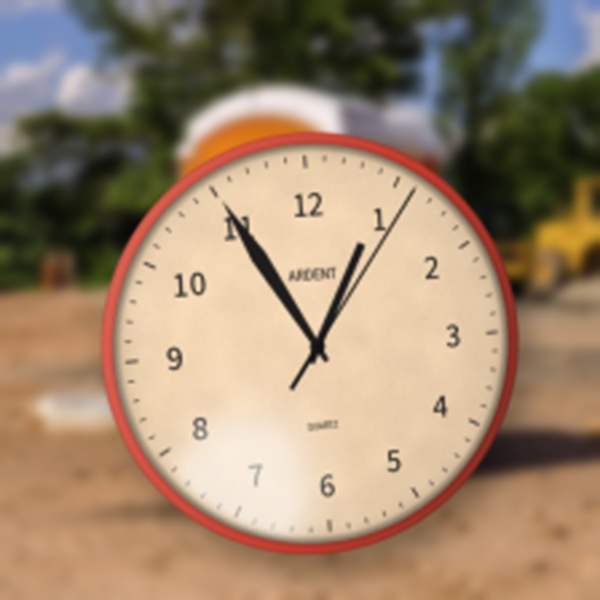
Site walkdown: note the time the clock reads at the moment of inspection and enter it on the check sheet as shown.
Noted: 12:55:06
